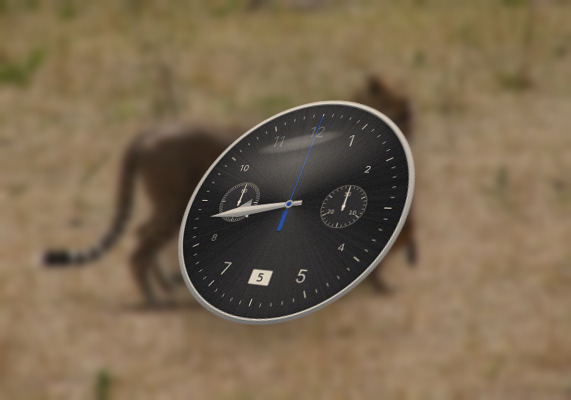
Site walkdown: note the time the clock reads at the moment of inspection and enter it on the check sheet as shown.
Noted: 8:43
